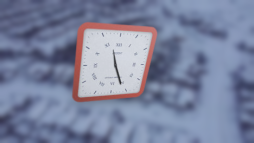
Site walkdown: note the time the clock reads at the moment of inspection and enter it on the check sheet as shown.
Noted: 11:26
